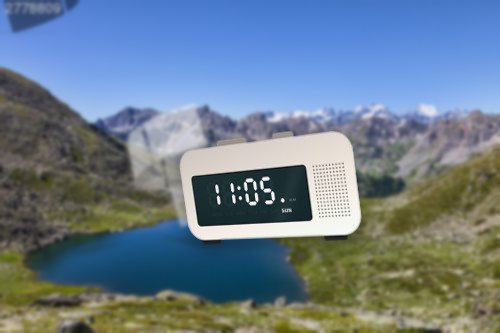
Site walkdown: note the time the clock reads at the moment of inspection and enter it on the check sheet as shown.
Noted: 11:05
